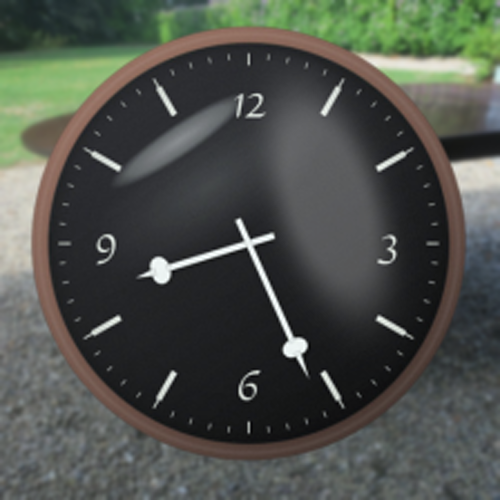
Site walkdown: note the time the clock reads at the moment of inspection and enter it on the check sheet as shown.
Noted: 8:26
